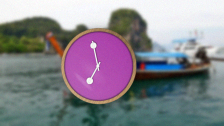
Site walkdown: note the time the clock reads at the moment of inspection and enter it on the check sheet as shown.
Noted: 6:58
